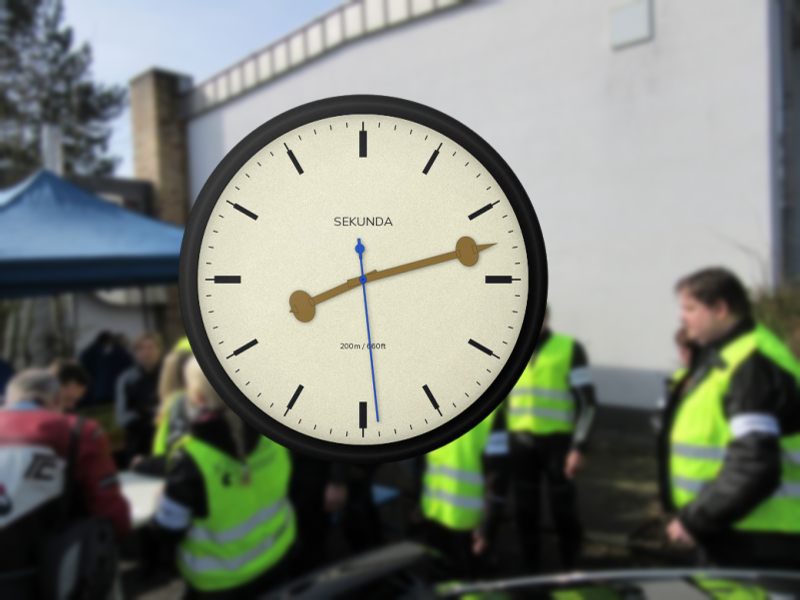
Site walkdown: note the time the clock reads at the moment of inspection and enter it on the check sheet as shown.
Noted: 8:12:29
